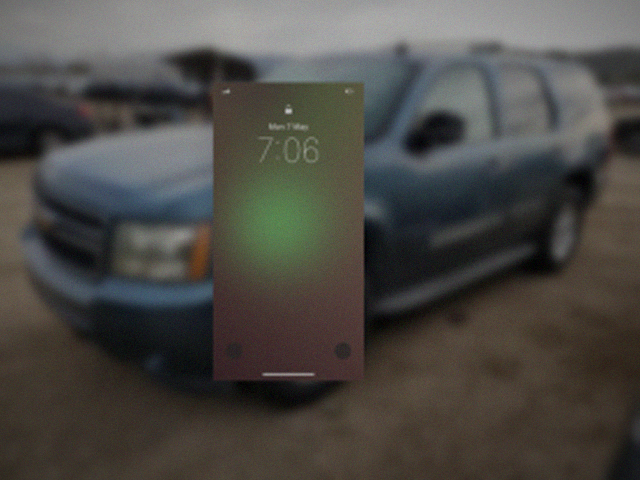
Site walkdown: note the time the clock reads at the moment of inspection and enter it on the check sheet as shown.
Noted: 7:06
